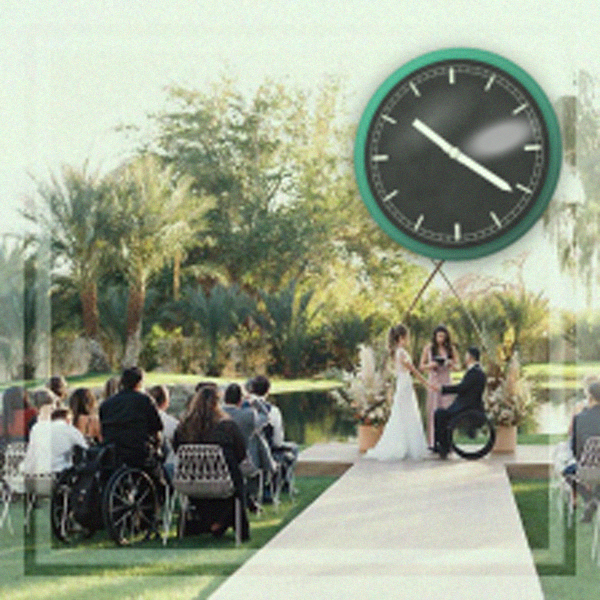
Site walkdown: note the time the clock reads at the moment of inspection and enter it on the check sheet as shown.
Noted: 10:21
